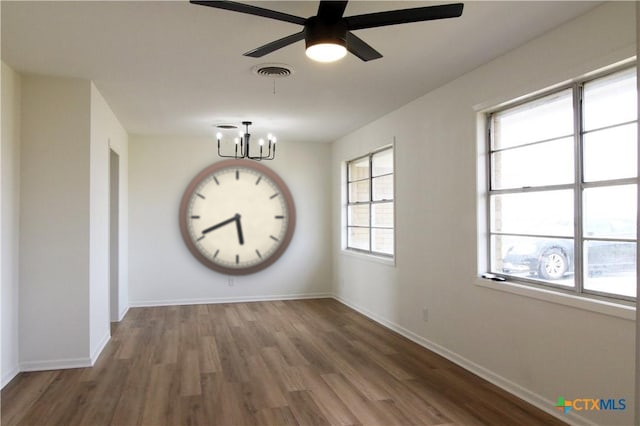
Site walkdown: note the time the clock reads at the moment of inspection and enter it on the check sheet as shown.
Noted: 5:41
